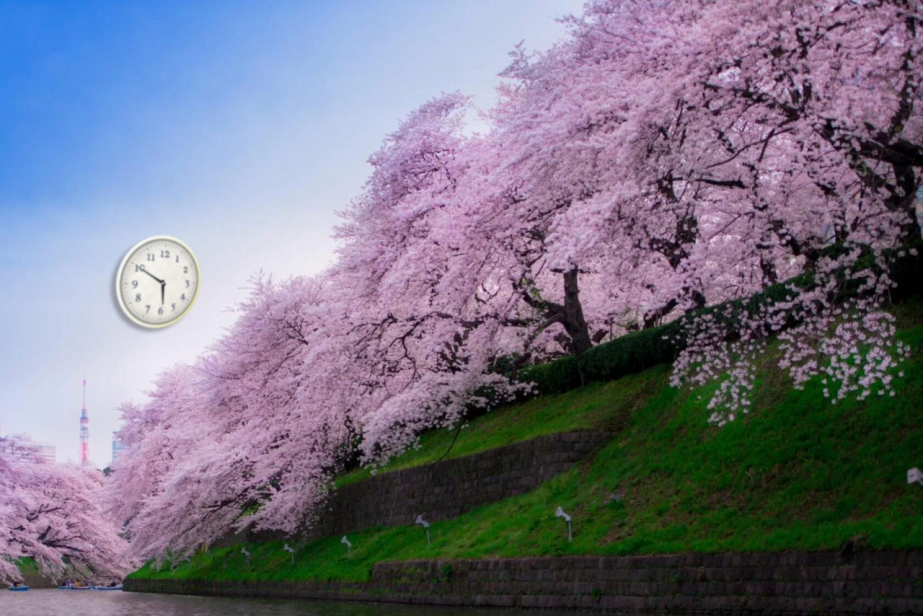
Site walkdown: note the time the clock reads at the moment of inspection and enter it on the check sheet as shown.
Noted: 5:50
